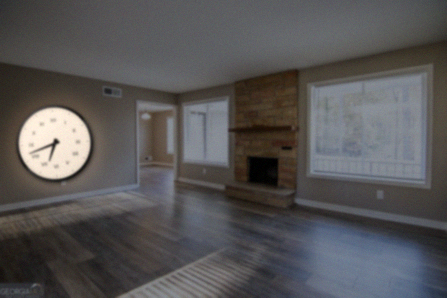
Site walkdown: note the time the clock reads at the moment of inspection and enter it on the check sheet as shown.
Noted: 6:42
